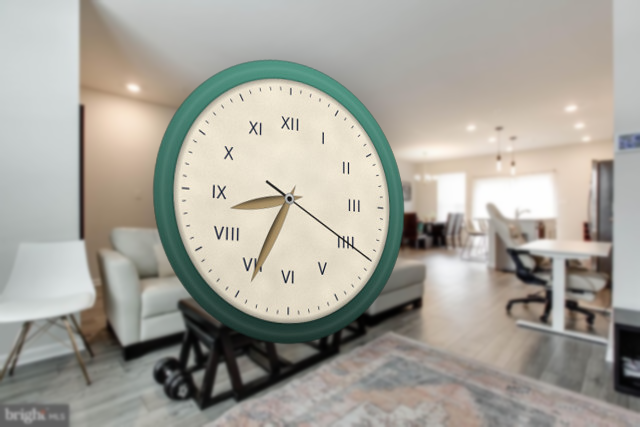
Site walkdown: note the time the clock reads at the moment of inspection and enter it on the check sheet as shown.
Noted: 8:34:20
